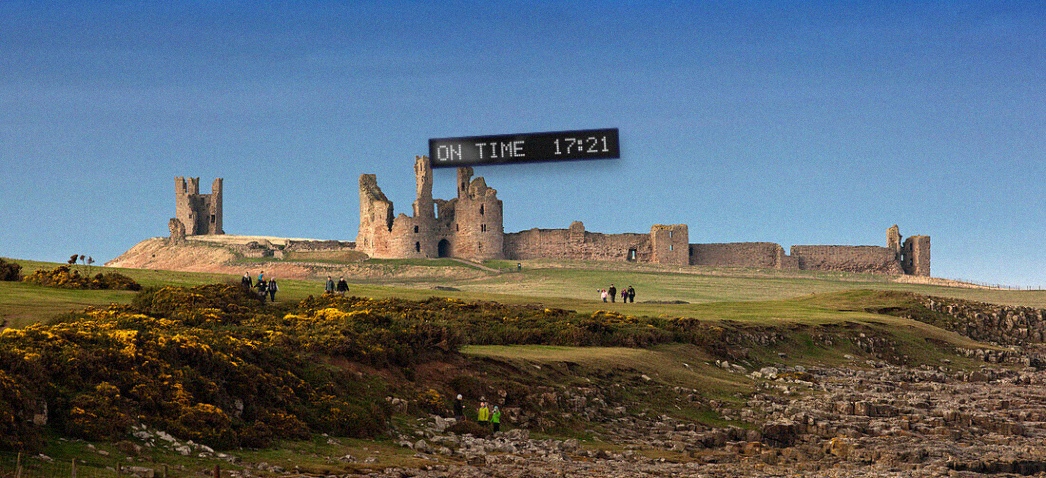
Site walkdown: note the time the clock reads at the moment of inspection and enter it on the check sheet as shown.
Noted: 17:21
